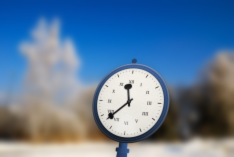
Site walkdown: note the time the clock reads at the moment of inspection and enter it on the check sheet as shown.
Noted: 11:38
